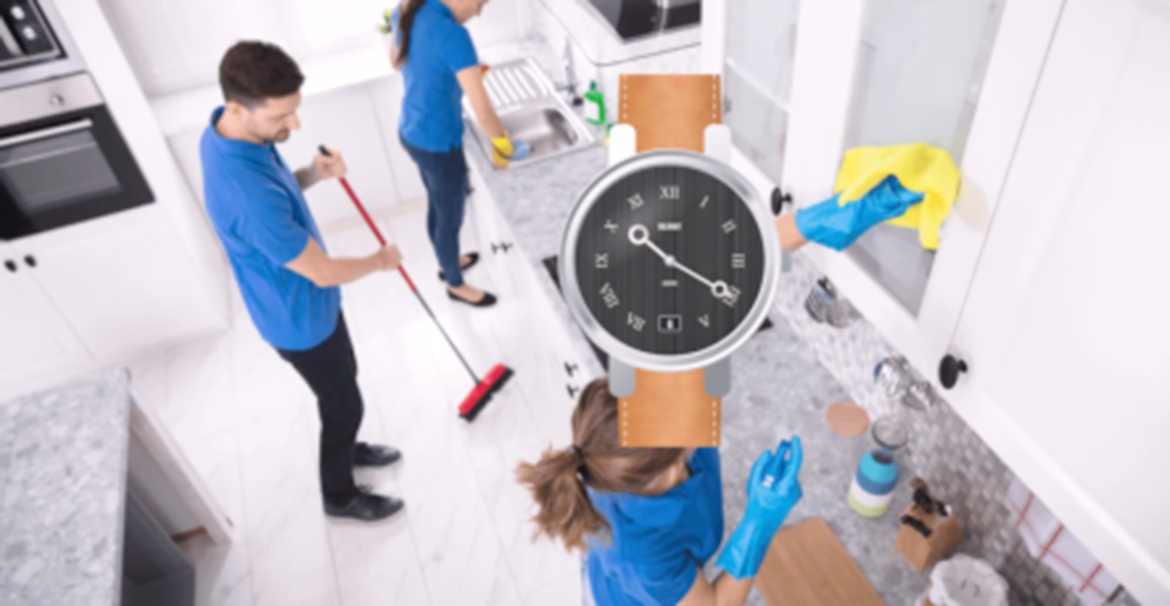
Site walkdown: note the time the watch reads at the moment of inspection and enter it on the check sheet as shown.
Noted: 10:20
